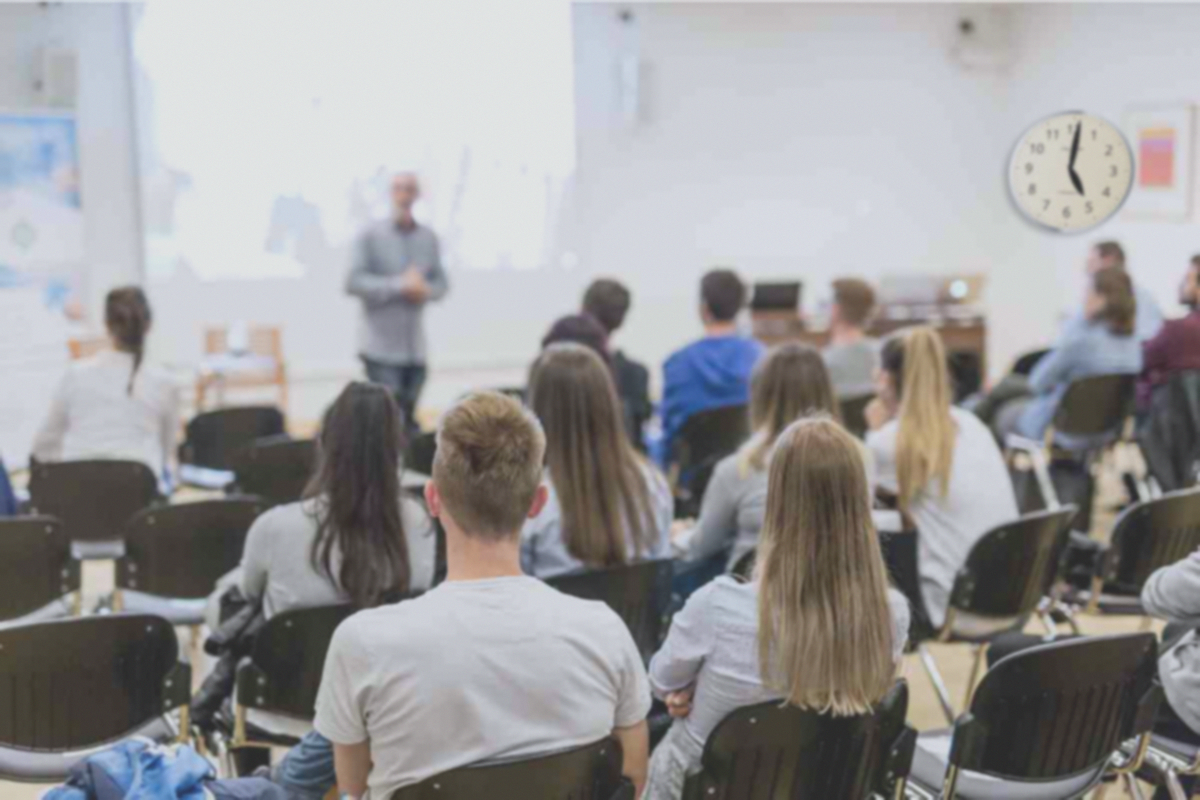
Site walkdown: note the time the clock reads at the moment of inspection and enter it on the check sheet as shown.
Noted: 5:01
